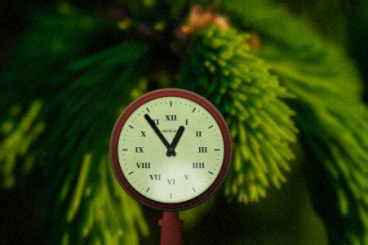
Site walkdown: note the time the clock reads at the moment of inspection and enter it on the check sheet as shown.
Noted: 12:54
